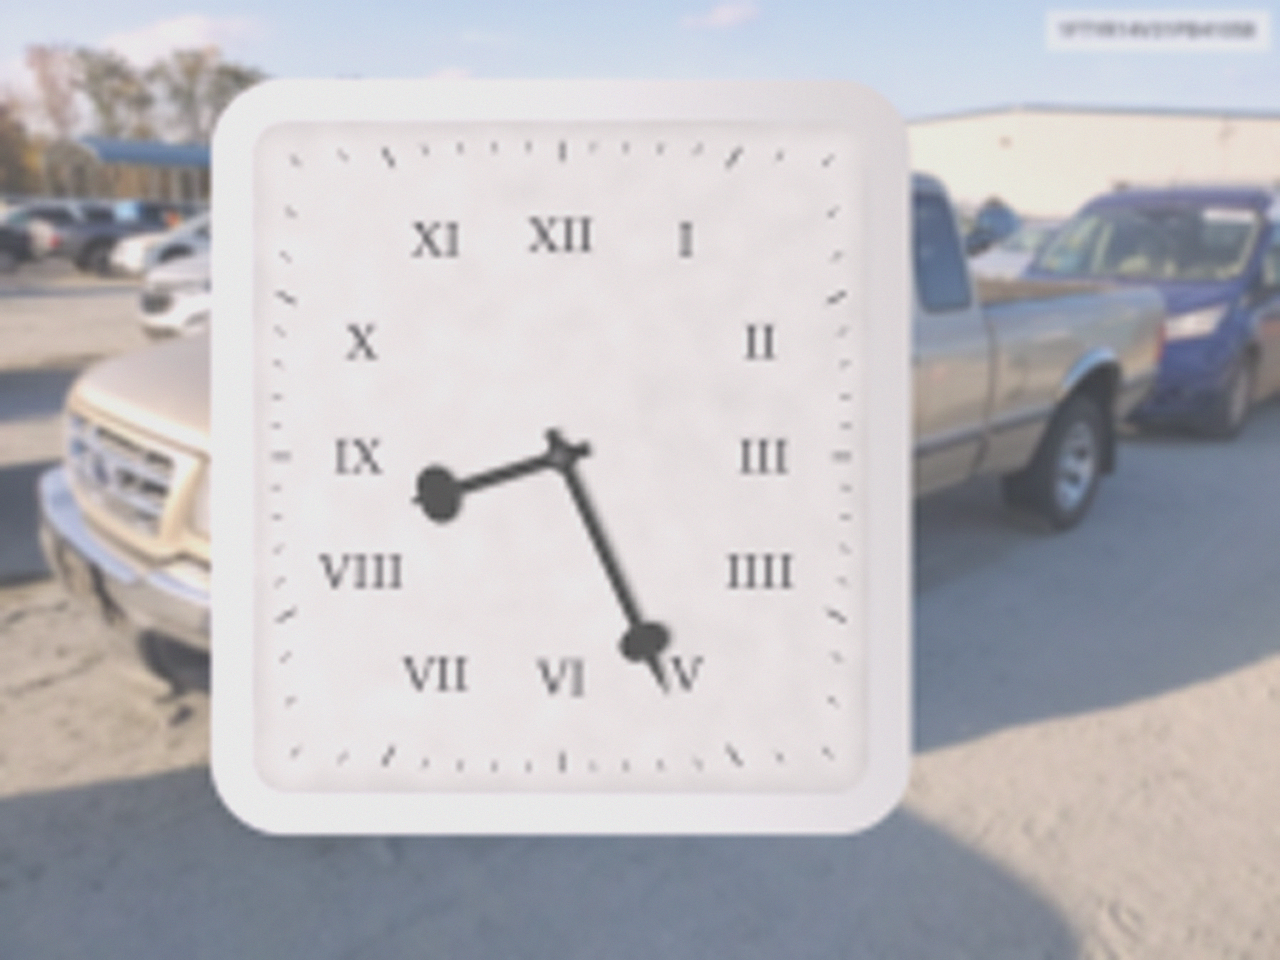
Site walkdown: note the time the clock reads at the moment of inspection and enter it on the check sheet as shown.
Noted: 8:26
